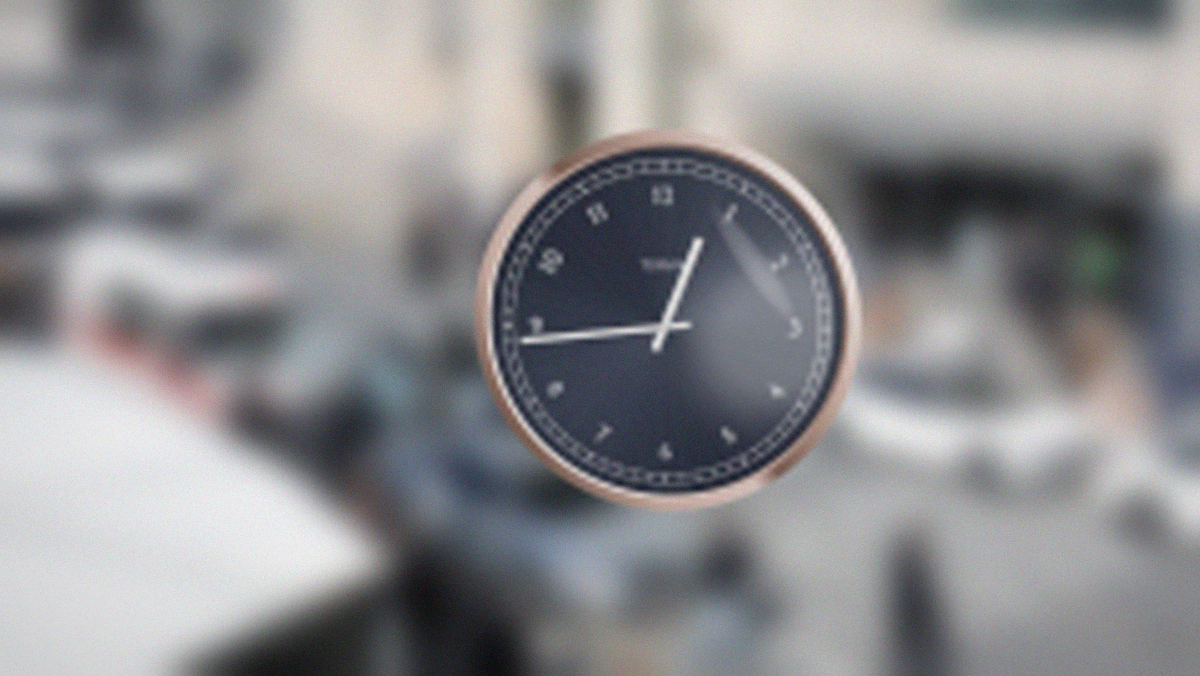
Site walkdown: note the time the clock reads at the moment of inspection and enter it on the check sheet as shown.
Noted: 12:44
